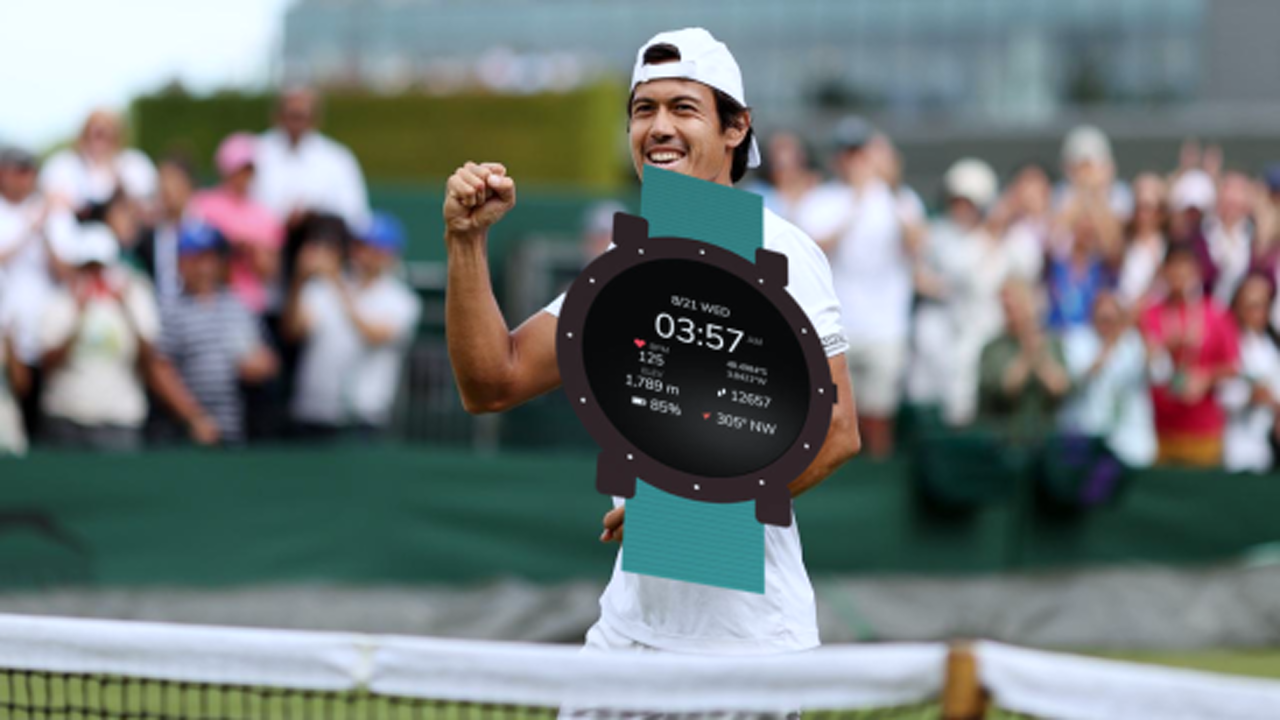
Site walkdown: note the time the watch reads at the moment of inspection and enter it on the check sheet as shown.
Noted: 3:57
